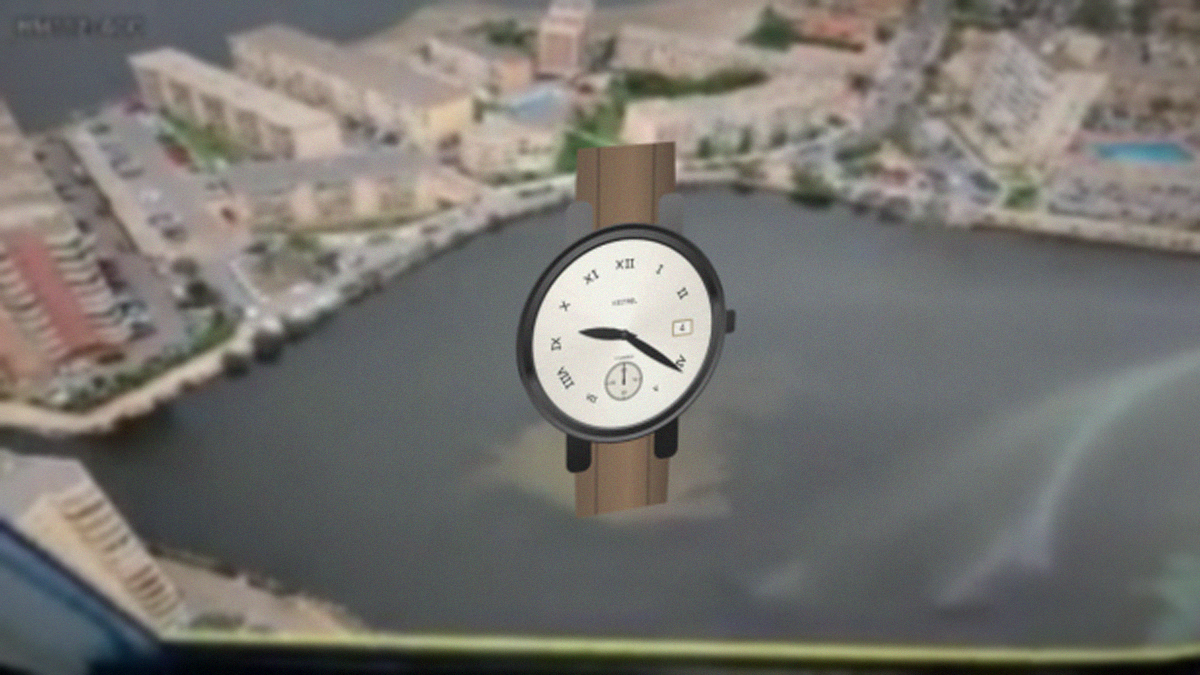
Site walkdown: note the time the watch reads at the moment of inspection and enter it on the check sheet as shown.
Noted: 9:21
